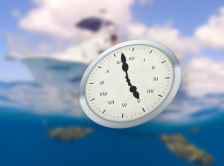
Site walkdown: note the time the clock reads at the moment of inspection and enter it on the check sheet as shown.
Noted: 4:57
